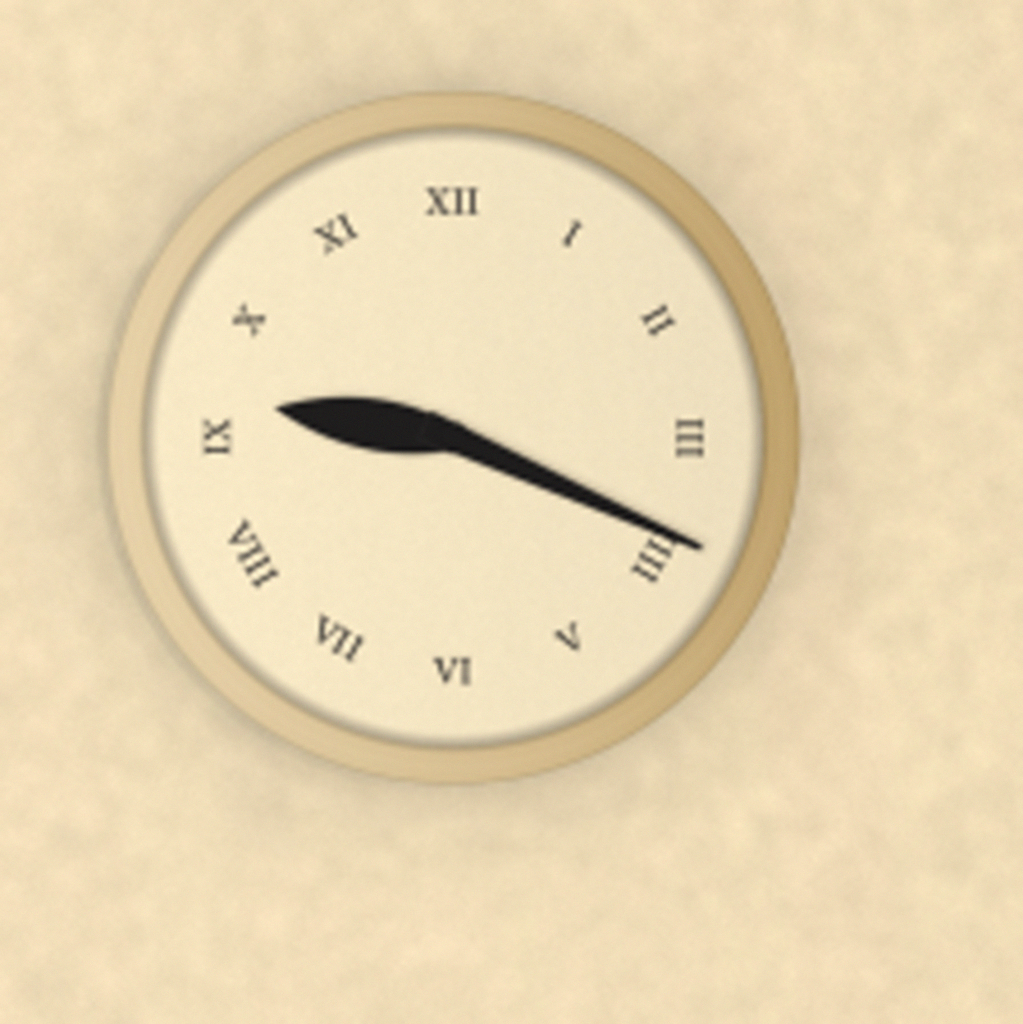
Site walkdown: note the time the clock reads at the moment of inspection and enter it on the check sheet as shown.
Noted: 9:19
